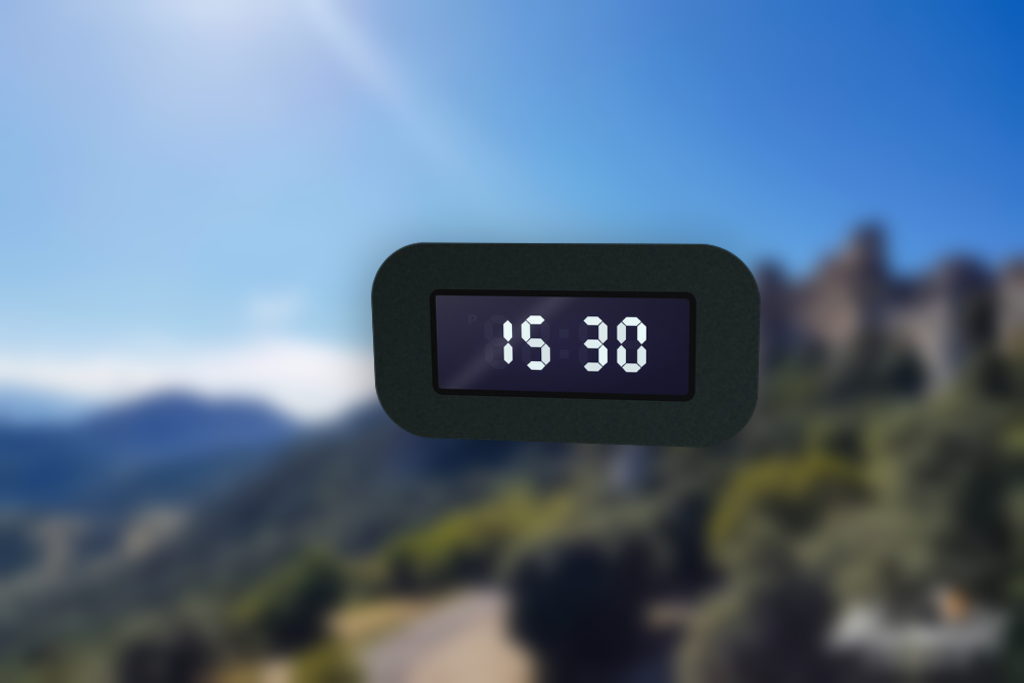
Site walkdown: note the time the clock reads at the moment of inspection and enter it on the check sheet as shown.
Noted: 15:30
